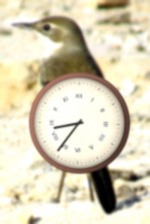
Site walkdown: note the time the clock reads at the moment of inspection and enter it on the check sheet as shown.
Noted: 8:36
